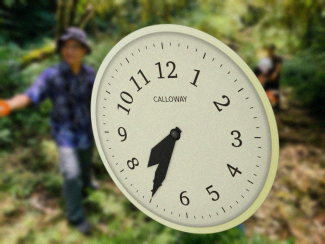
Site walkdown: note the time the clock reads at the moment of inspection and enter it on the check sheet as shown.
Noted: 7:35
